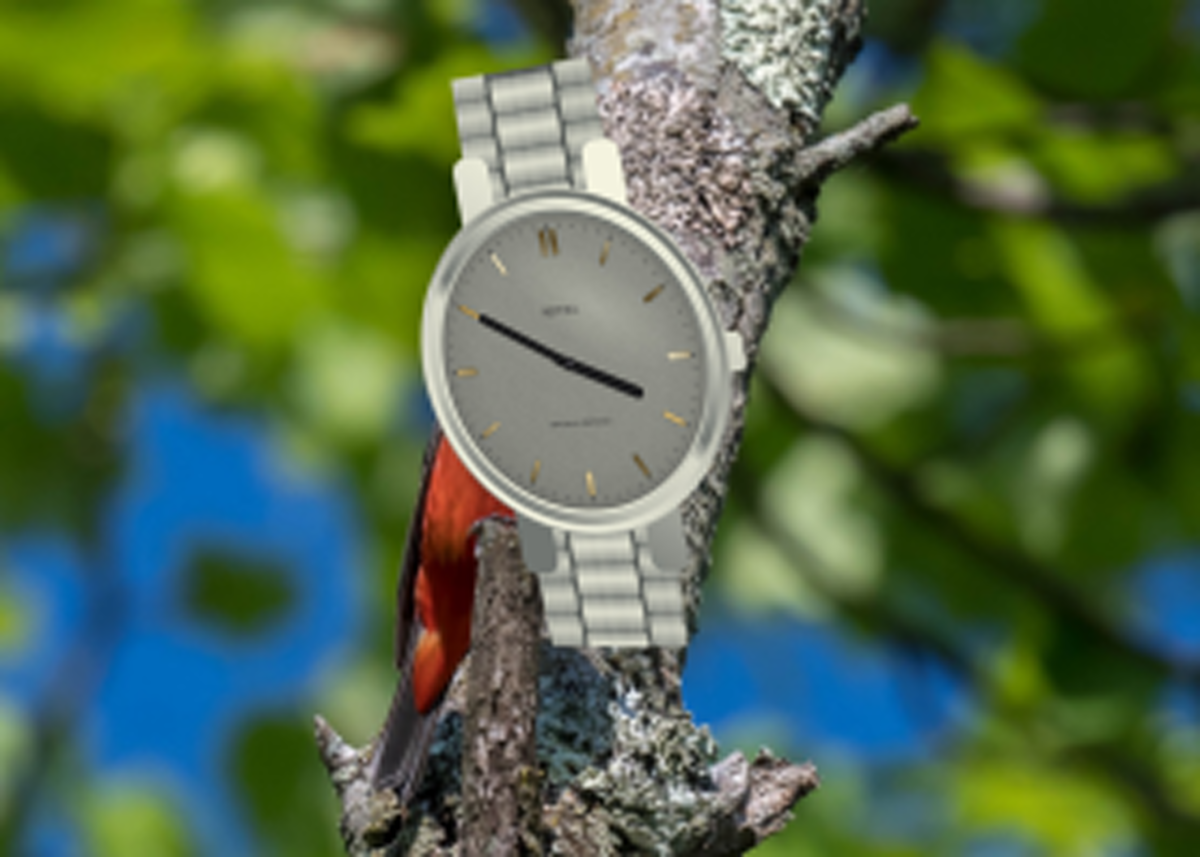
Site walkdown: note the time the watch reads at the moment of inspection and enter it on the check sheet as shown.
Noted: 3:50
